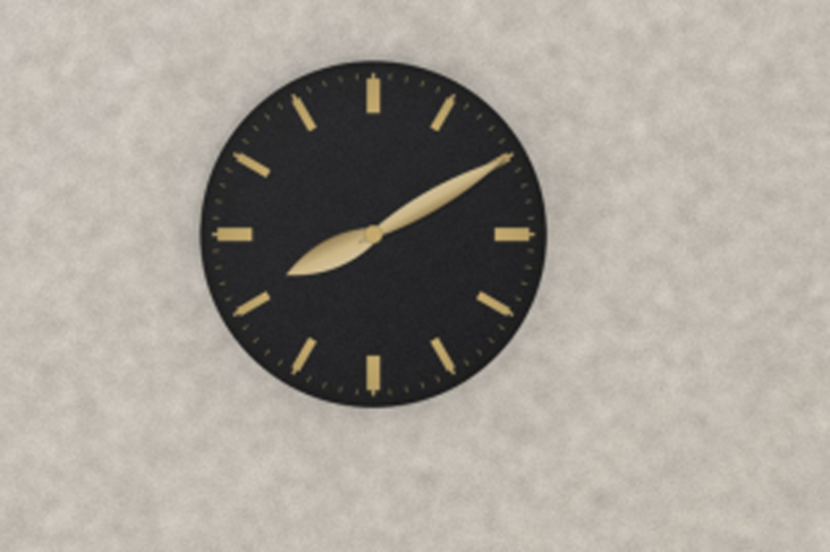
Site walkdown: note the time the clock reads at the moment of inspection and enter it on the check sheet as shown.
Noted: 8:10
